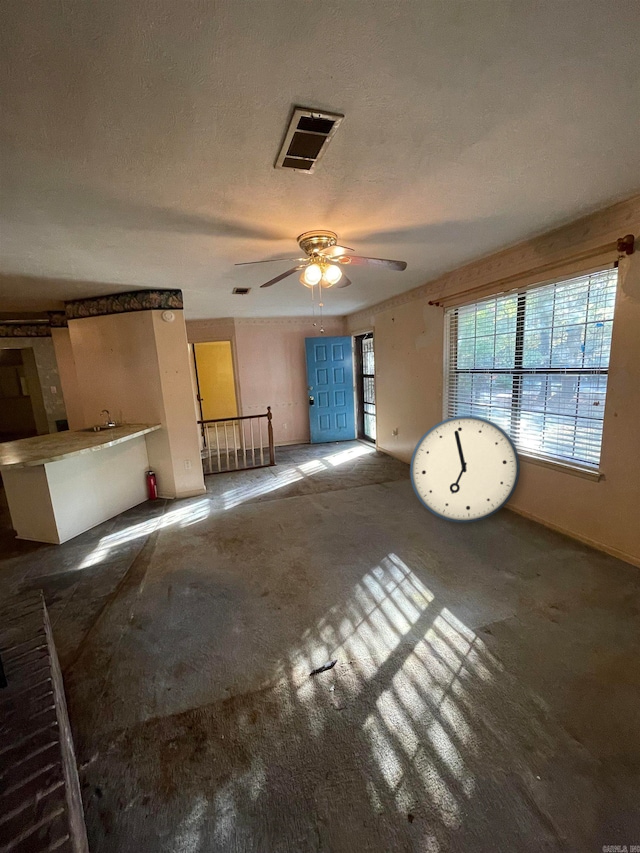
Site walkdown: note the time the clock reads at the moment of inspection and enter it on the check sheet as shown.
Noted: 6:59
